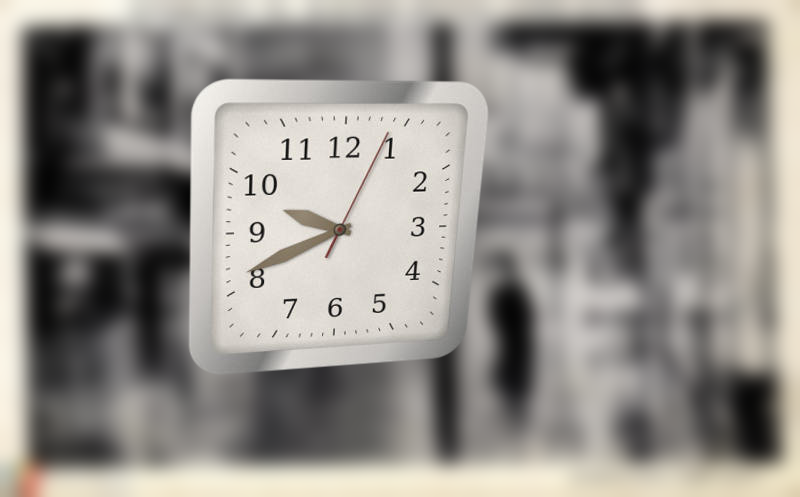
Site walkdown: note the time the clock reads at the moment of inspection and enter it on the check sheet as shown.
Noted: 9:41:04
